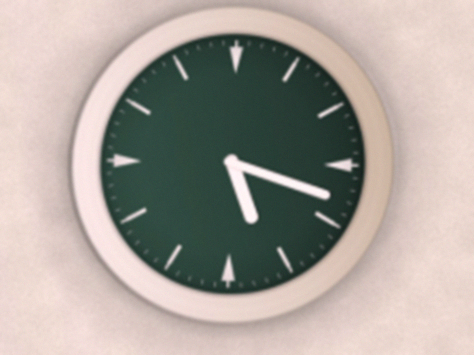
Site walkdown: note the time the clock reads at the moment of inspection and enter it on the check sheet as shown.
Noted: 5:18
